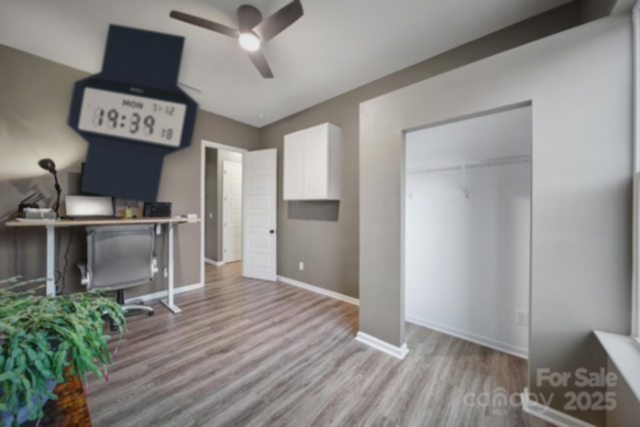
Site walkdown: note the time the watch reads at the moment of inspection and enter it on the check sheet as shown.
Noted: 19:39
